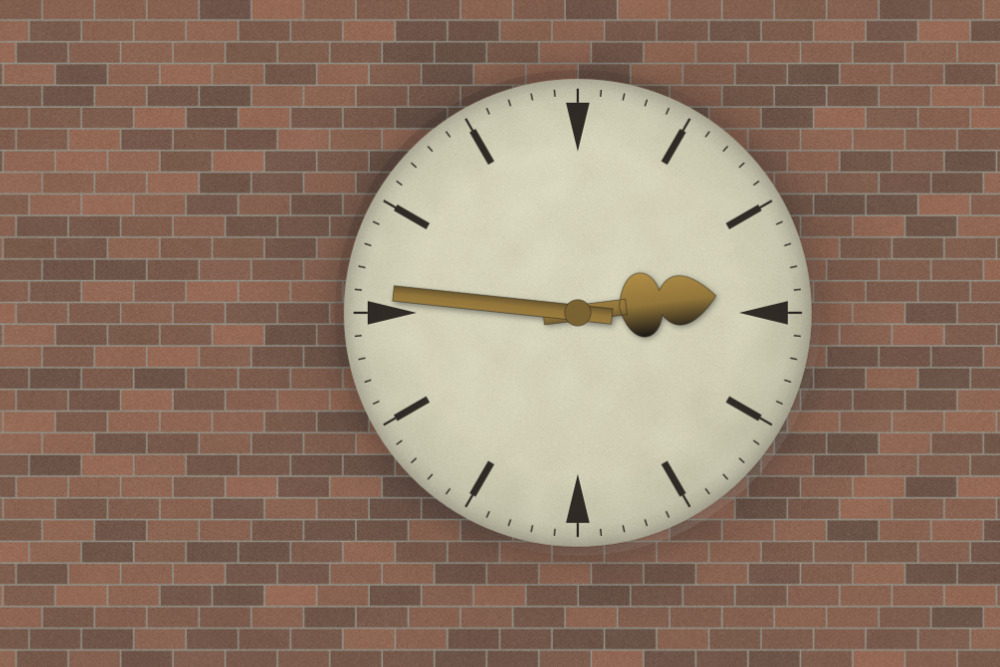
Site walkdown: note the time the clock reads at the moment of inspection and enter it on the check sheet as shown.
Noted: 2:46
